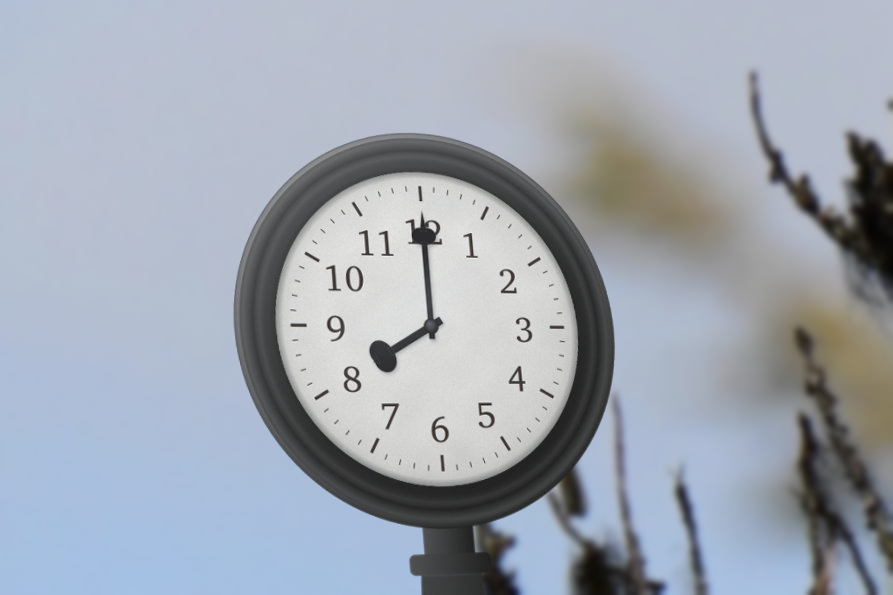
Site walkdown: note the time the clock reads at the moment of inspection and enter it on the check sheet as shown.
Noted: 8:00
